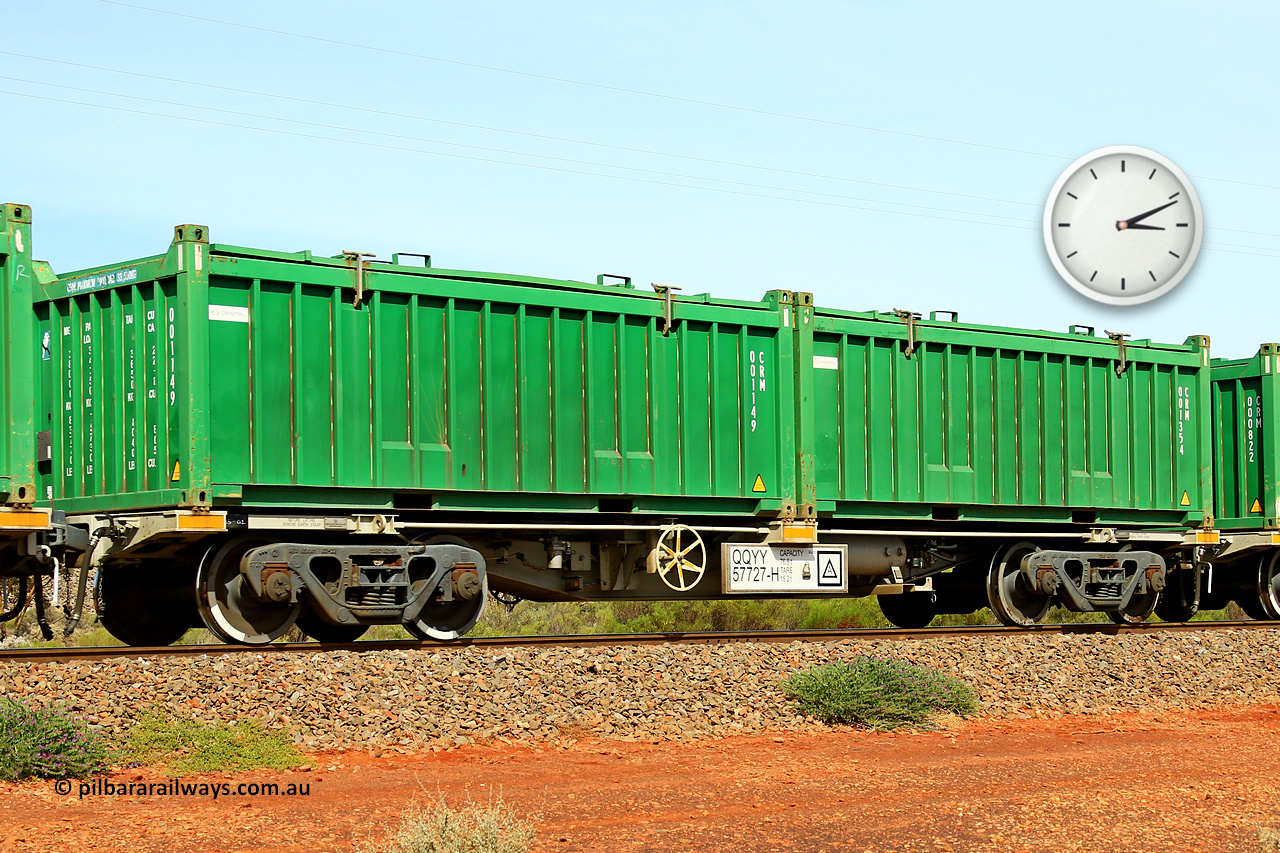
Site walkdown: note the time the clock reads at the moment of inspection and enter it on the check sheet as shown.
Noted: 3:11
